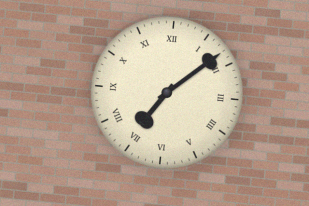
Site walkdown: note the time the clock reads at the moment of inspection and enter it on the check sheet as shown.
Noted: 7:08
